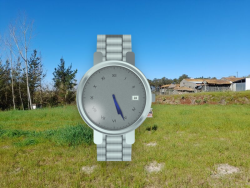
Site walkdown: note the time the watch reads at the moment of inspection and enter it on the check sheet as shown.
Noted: 5:26
